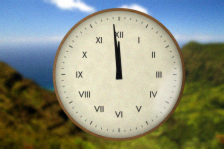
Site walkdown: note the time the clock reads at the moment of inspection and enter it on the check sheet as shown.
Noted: 11:59
